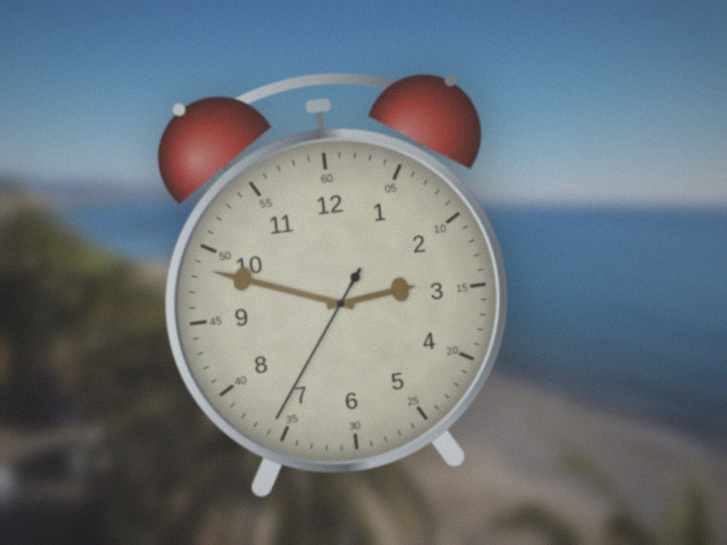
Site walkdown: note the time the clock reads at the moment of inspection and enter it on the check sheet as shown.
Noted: 2:48:36
